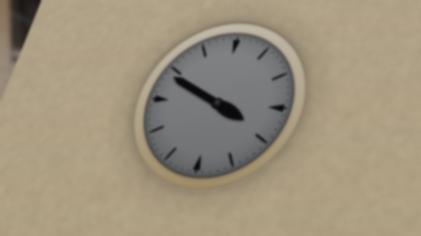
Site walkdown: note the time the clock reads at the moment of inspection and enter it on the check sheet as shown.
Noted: 3:49
